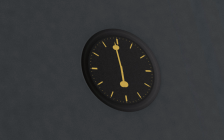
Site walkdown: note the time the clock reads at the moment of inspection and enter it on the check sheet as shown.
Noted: 5:59
